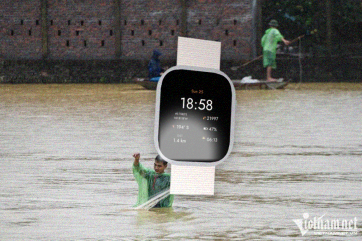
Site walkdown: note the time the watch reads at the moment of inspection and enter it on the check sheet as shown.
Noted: 18:58
